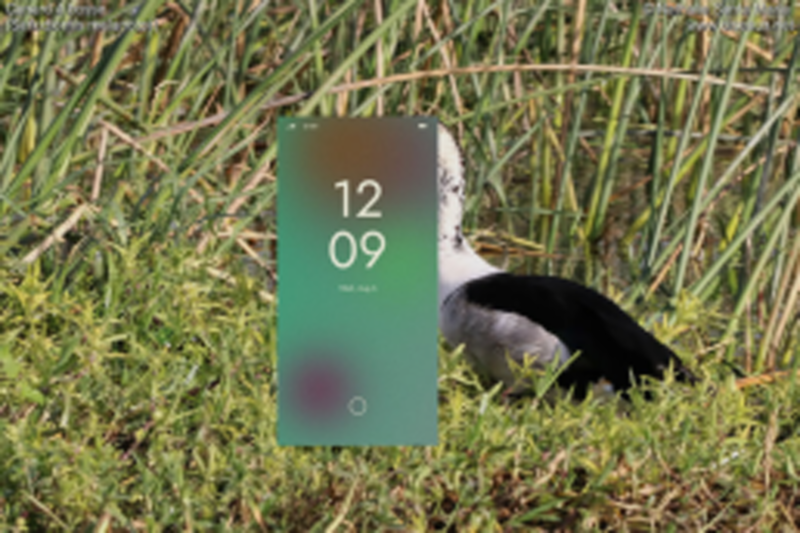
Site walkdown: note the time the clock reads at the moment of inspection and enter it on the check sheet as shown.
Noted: 12:09
